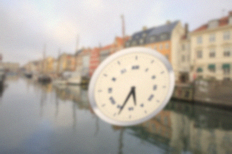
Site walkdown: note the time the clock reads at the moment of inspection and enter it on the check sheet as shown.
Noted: 5:34
